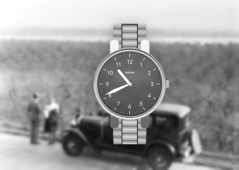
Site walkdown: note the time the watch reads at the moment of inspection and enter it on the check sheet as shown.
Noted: 10:41
